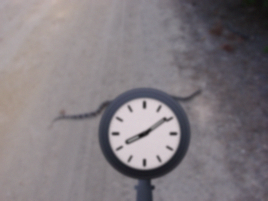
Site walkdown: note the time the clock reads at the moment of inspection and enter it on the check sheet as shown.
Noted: 8:09
